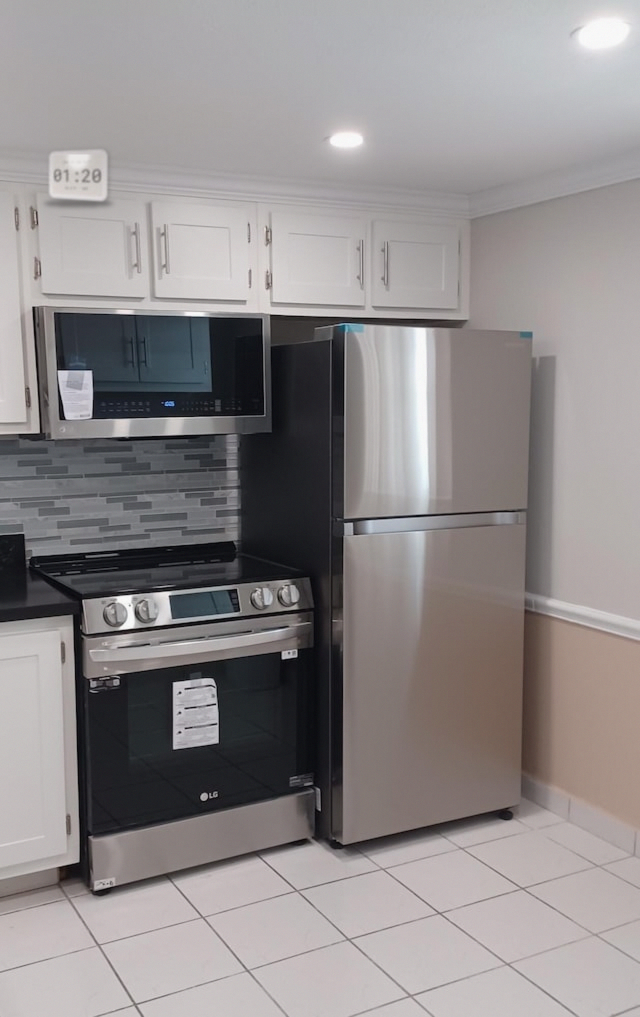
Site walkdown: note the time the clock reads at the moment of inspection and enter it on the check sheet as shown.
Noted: 1:20
